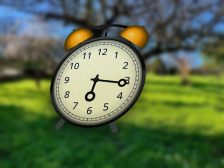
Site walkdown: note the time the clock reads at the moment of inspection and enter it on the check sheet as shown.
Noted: 6:16
